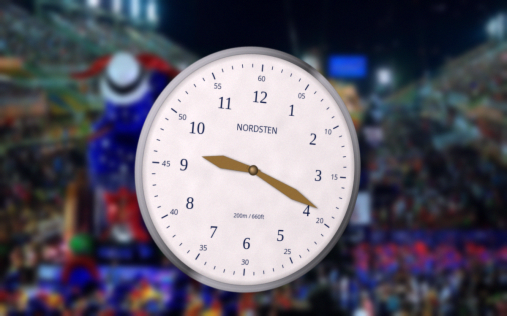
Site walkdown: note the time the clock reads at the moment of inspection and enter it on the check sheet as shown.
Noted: 9:19
